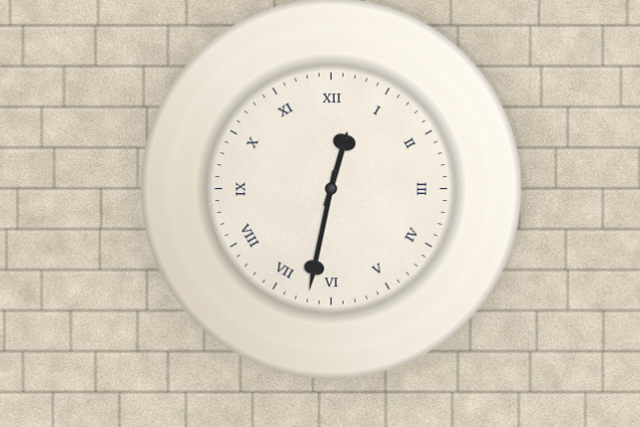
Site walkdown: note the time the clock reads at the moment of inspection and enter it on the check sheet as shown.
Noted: 12:32
